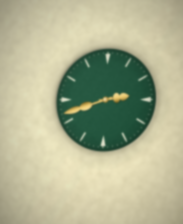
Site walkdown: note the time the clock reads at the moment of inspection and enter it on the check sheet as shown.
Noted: 2:42
